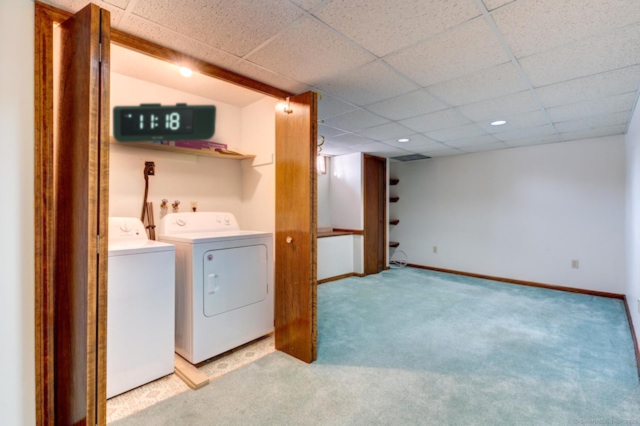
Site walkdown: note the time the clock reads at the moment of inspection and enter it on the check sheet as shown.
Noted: 11:18
